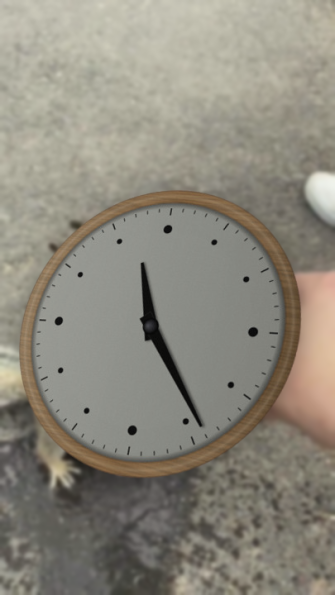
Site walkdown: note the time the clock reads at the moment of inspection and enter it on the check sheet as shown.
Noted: 11:24
